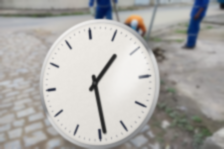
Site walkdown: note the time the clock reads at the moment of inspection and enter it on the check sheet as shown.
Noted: 1:29
